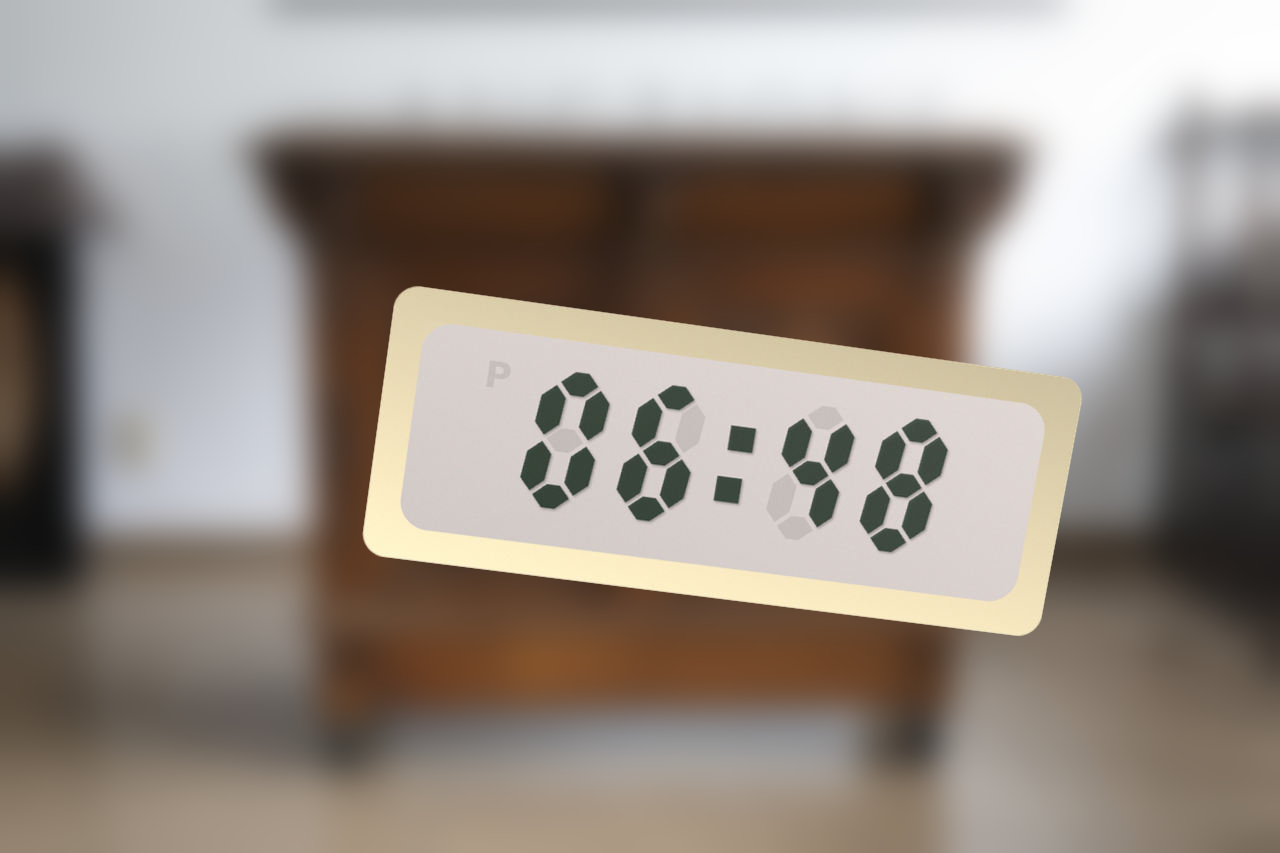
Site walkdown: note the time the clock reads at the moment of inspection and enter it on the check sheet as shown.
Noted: 6:48
